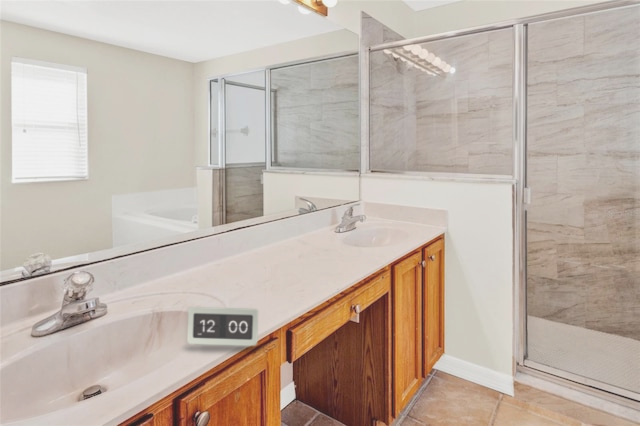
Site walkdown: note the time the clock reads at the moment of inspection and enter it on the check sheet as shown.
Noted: 12:00
